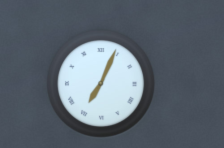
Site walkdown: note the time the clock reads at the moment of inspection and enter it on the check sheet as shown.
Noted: 7:04
